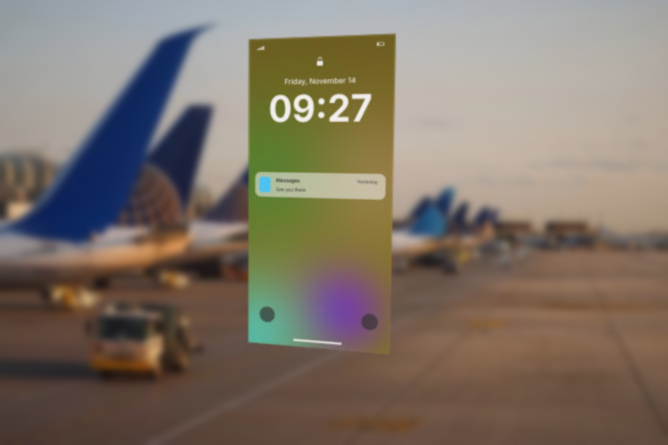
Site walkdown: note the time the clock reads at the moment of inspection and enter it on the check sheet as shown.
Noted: 9:27
